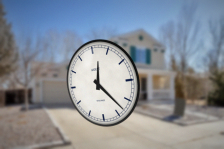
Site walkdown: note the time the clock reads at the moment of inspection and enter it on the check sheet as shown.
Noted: 12:23
